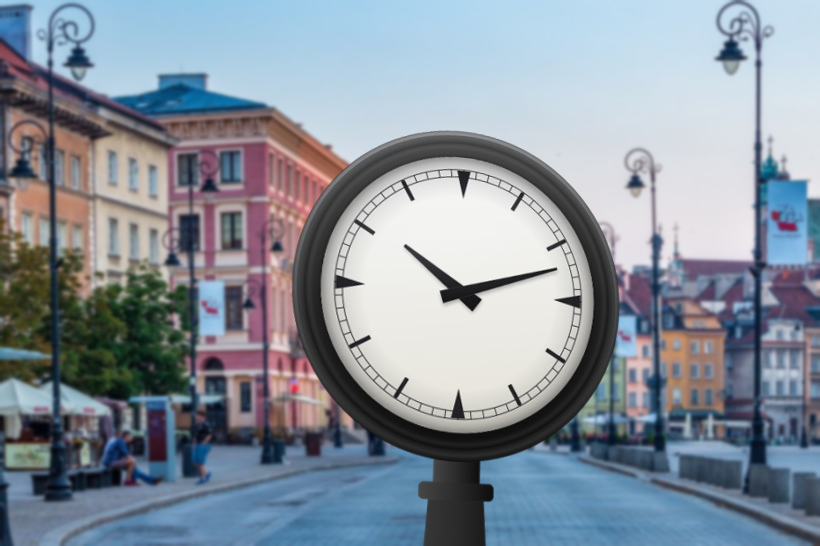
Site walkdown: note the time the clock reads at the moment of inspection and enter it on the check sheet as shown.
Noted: 10:12
